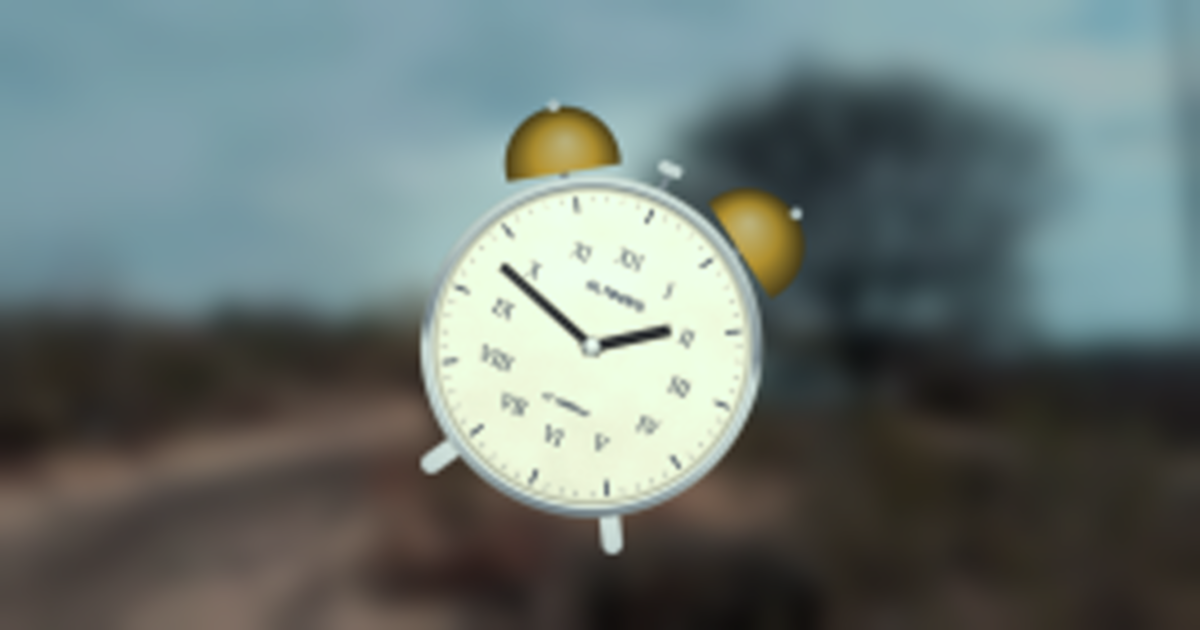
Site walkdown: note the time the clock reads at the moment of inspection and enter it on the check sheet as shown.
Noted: 1:48
